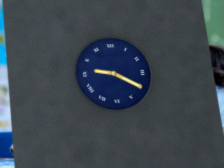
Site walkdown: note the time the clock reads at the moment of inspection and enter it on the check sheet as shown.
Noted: 9:20
